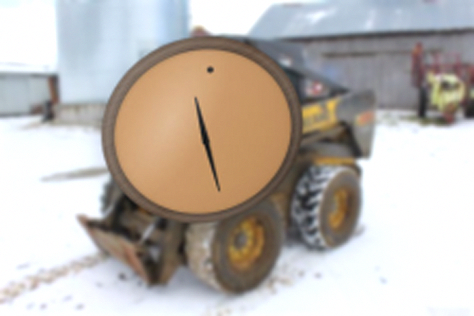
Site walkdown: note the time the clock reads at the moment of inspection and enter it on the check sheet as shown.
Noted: 11:27
